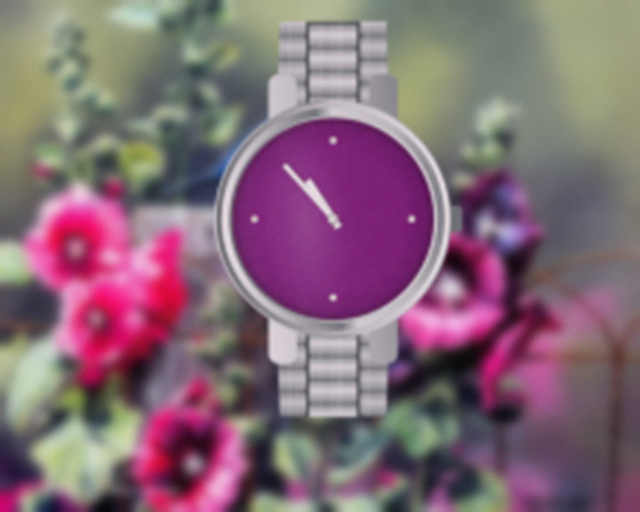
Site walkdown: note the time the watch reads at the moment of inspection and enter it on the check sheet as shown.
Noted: 10:53
